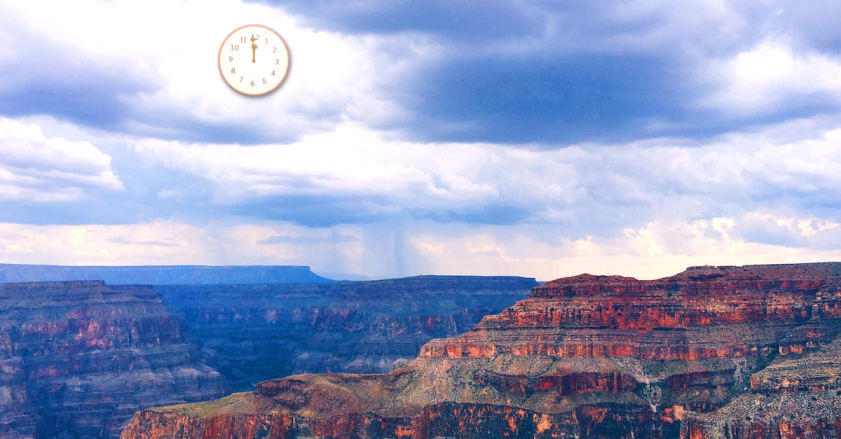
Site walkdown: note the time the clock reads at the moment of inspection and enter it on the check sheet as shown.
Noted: 11:59
